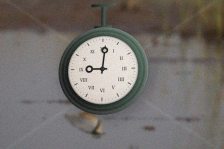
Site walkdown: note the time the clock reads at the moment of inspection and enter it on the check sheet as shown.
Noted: 9:01
